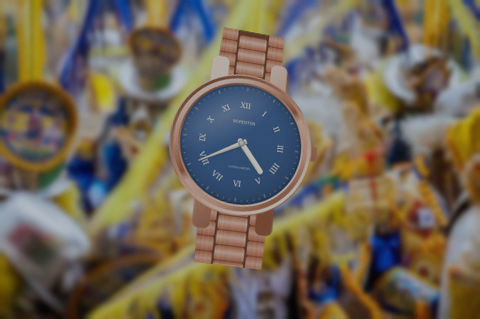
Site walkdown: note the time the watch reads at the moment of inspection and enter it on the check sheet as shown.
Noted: 4:40
